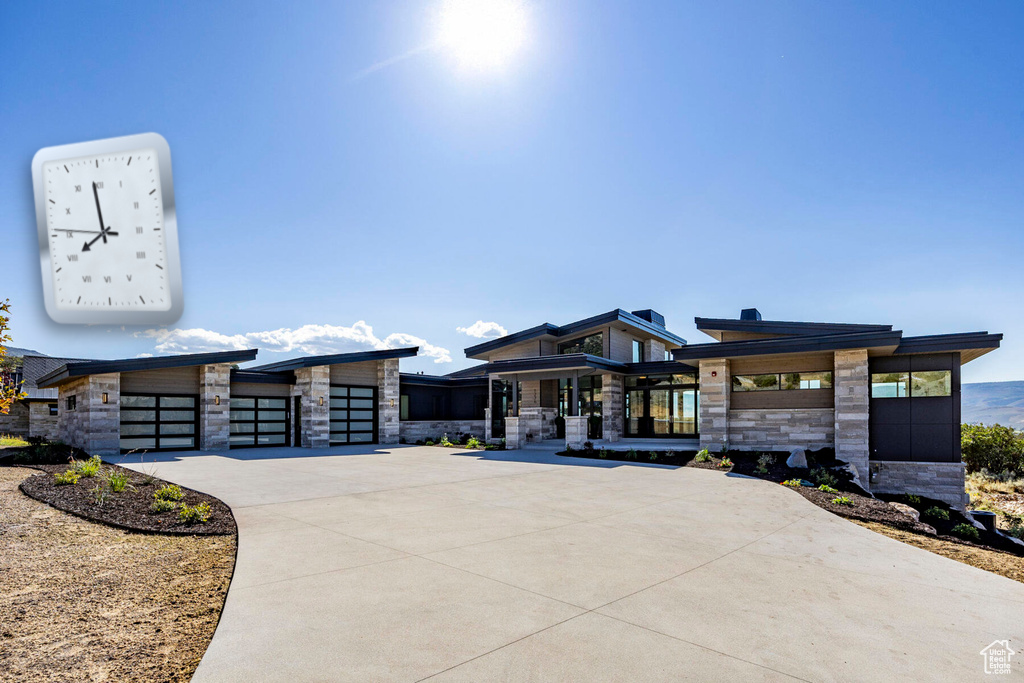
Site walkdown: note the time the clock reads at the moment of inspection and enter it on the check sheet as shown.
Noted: 7:58:46
